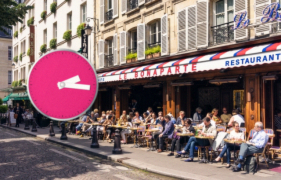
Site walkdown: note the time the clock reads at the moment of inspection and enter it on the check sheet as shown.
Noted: 2:16
